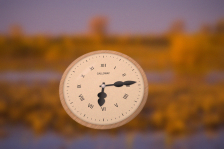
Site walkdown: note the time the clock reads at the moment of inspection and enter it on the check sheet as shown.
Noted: 6:14
